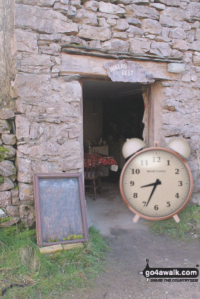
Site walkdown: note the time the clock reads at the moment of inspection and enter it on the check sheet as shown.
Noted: 8:34
